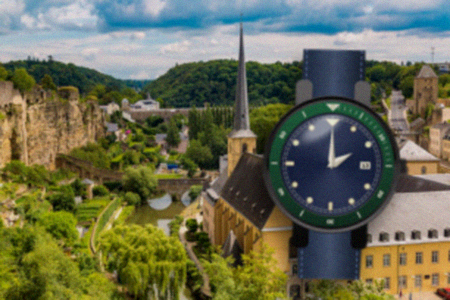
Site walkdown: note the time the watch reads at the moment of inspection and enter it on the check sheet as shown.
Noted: 2:00
